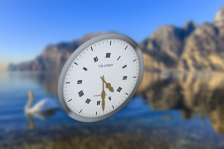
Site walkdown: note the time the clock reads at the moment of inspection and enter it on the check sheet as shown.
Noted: 4:28
